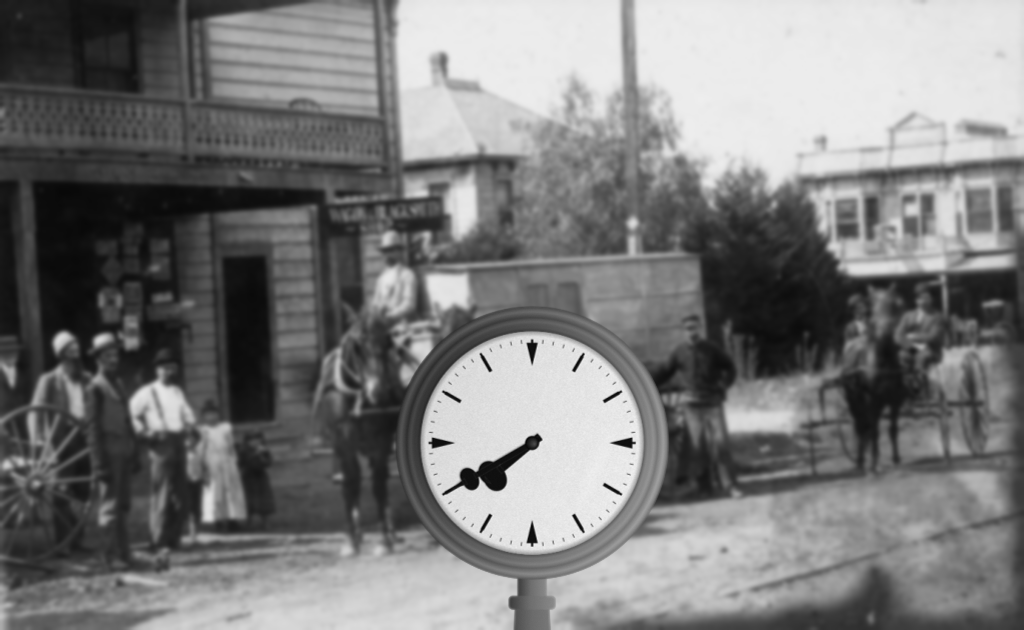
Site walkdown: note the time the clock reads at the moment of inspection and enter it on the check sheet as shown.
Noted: 7:40
